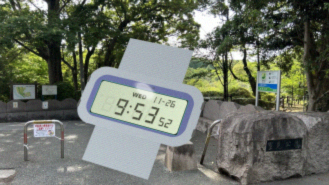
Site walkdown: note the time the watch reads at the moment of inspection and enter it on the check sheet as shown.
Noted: 9:53
